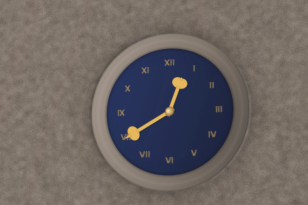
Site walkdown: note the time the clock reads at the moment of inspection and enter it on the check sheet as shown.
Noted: 12:40
